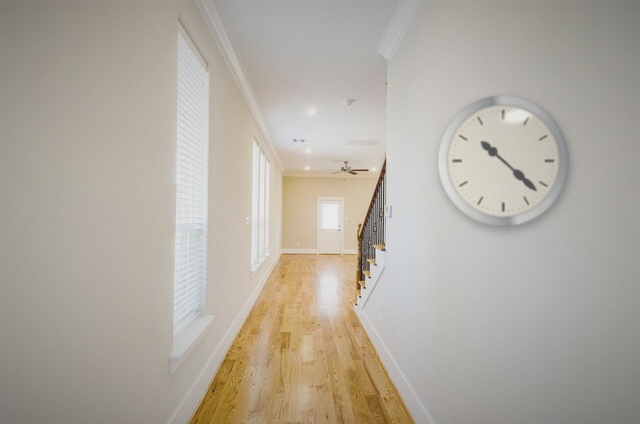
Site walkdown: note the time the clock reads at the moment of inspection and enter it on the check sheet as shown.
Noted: 10:22
